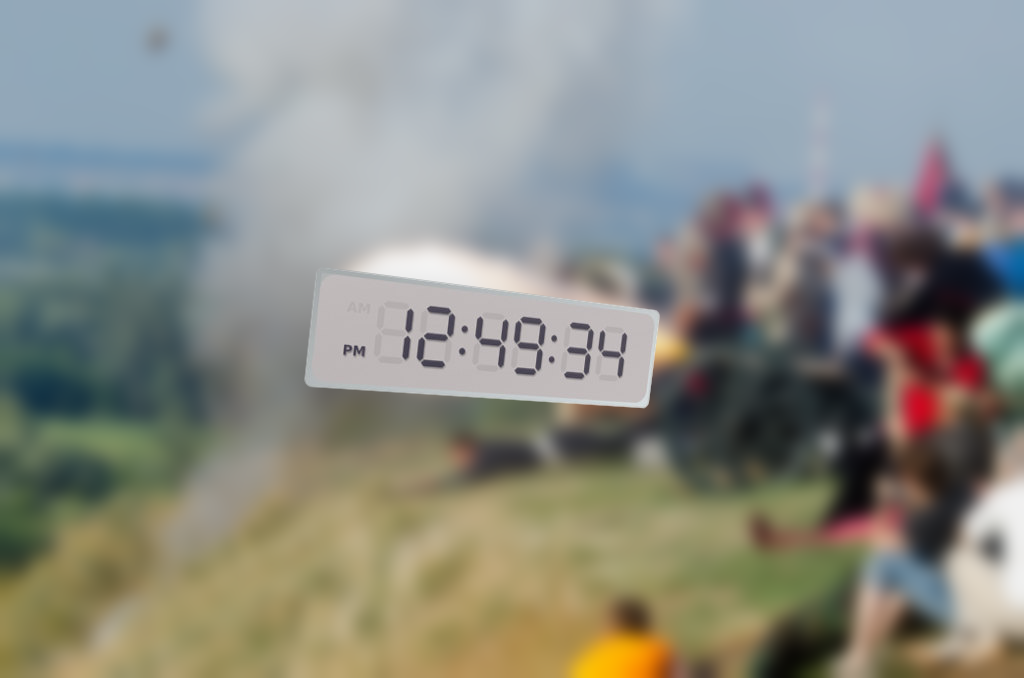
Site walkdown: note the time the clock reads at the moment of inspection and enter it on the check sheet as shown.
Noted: 12:49:34
